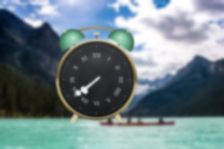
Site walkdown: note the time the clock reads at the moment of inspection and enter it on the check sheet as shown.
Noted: 7:39
